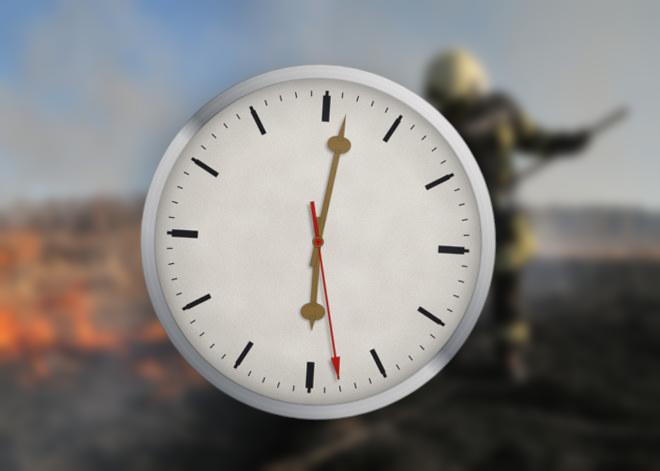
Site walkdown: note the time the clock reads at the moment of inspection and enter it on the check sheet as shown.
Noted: 6:01:28
